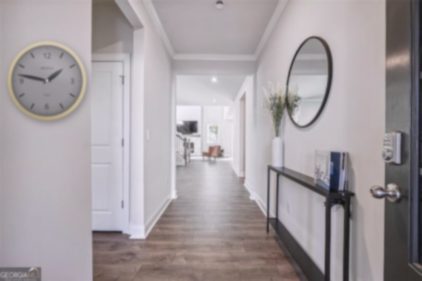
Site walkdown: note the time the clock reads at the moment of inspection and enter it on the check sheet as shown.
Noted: 1:47
